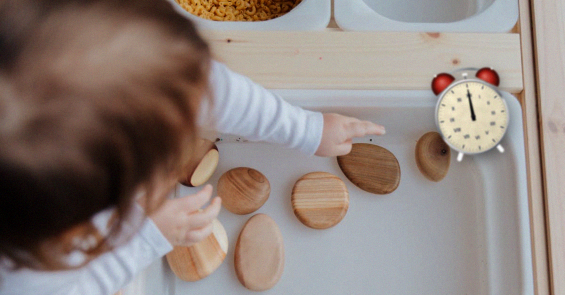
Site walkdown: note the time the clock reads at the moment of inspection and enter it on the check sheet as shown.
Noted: 12:00
